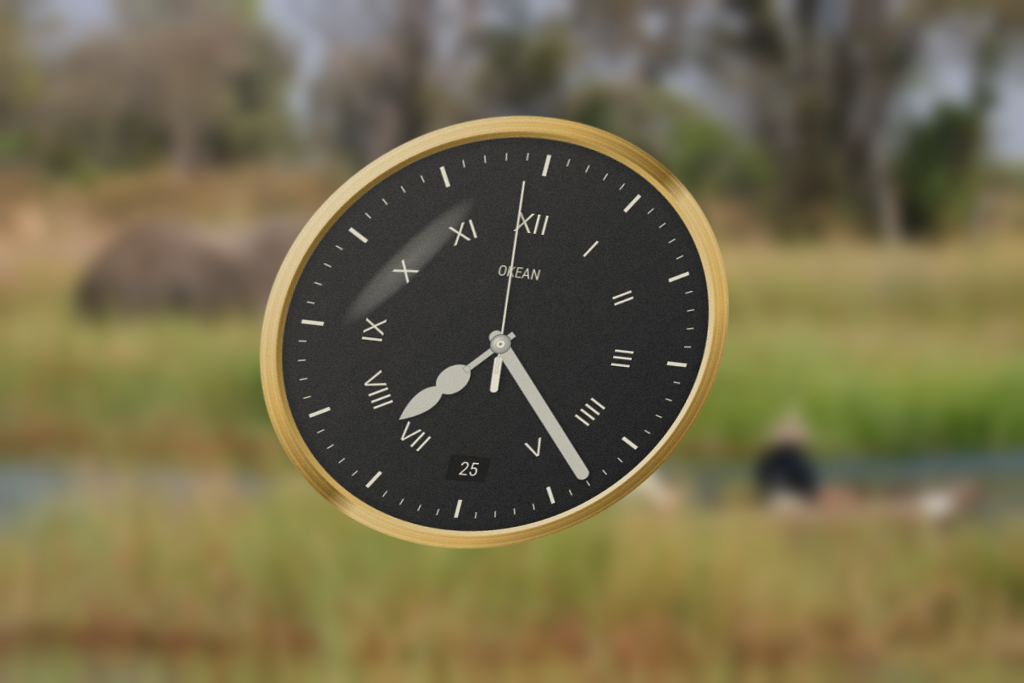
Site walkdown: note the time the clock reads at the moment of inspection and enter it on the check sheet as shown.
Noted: 7:22:59
